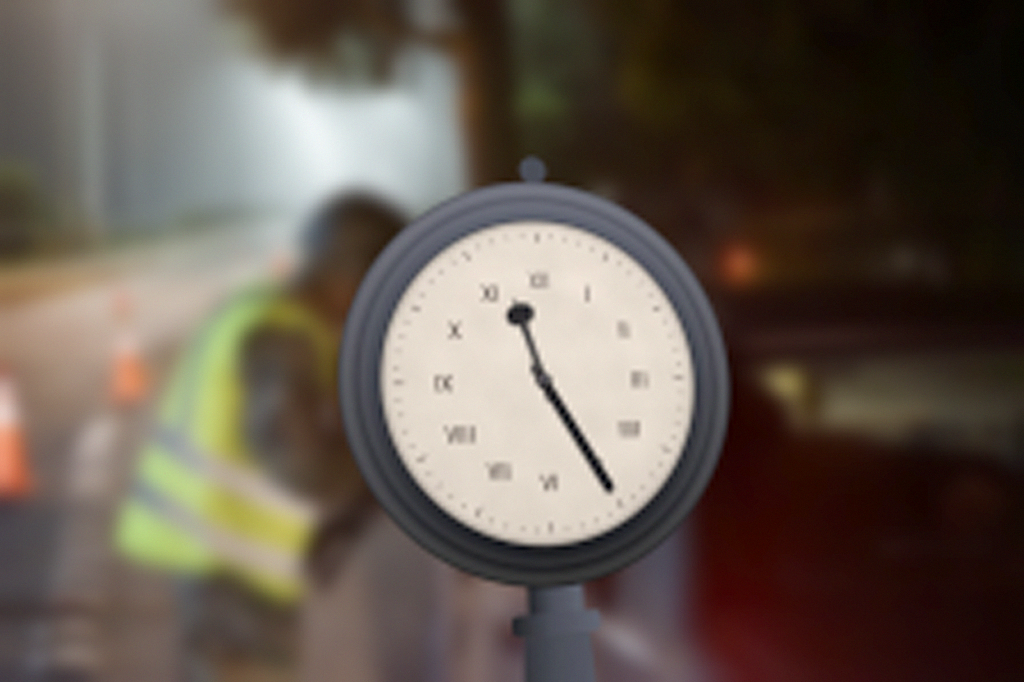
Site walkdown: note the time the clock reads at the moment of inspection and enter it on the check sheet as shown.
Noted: 11:25
